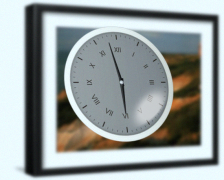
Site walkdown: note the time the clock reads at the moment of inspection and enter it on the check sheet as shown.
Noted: 5:58
